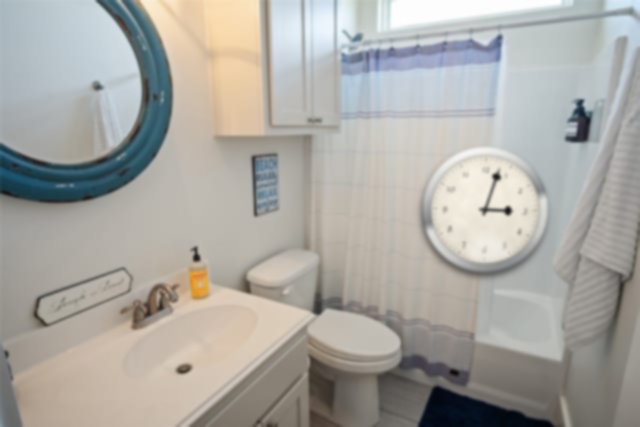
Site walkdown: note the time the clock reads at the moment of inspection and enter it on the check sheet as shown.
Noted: 3:03
